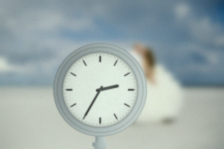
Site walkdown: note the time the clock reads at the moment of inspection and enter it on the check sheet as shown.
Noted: 2:35
